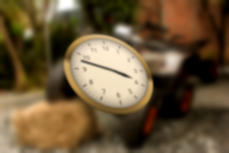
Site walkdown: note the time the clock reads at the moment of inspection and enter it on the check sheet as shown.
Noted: 3:48
